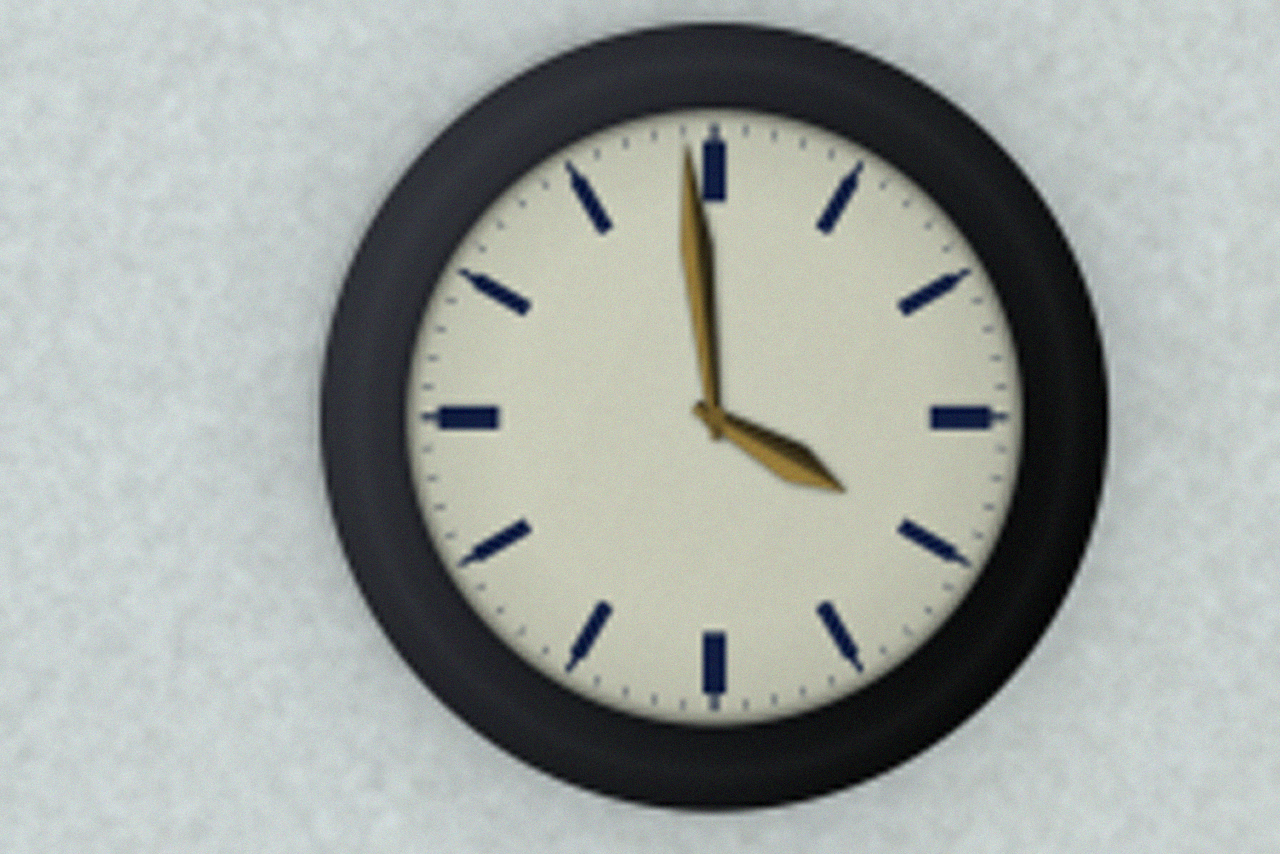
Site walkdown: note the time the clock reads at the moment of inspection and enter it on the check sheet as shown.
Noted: 3:59
